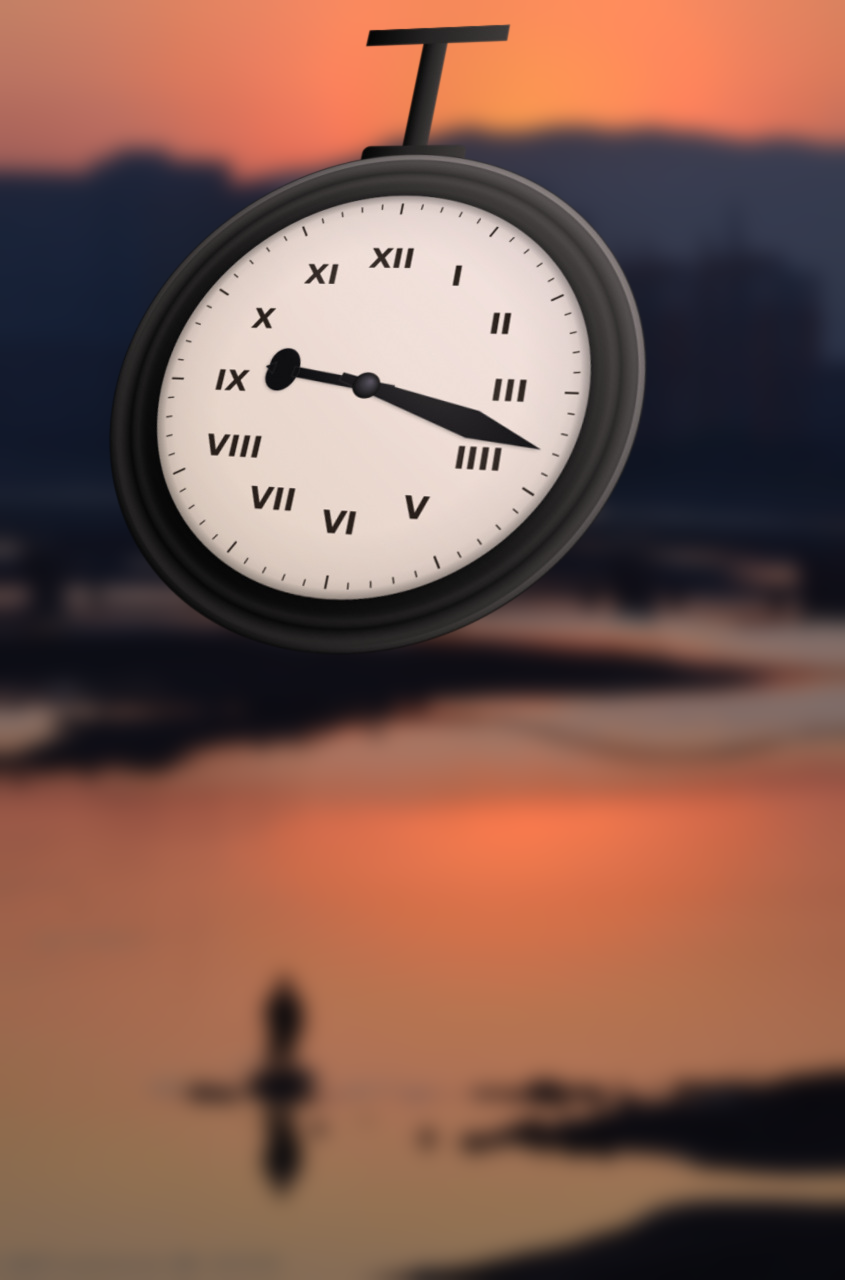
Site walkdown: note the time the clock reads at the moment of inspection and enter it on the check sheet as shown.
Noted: 9:18
